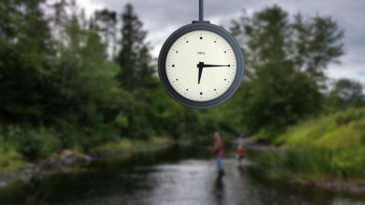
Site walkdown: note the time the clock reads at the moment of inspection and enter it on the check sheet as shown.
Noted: 6:15
